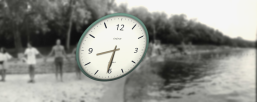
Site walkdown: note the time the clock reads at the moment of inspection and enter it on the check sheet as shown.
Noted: 8:31
